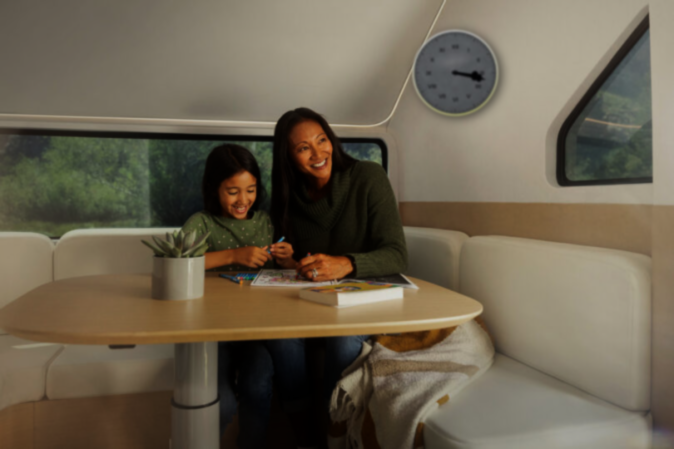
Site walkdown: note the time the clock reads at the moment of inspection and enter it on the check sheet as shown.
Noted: 3:17
